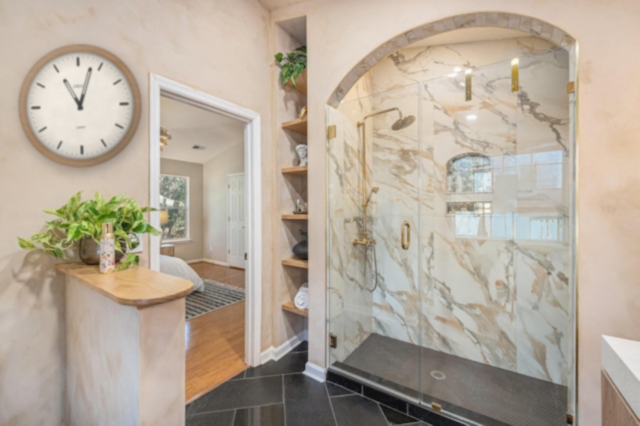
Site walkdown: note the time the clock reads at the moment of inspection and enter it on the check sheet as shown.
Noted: 11:03
